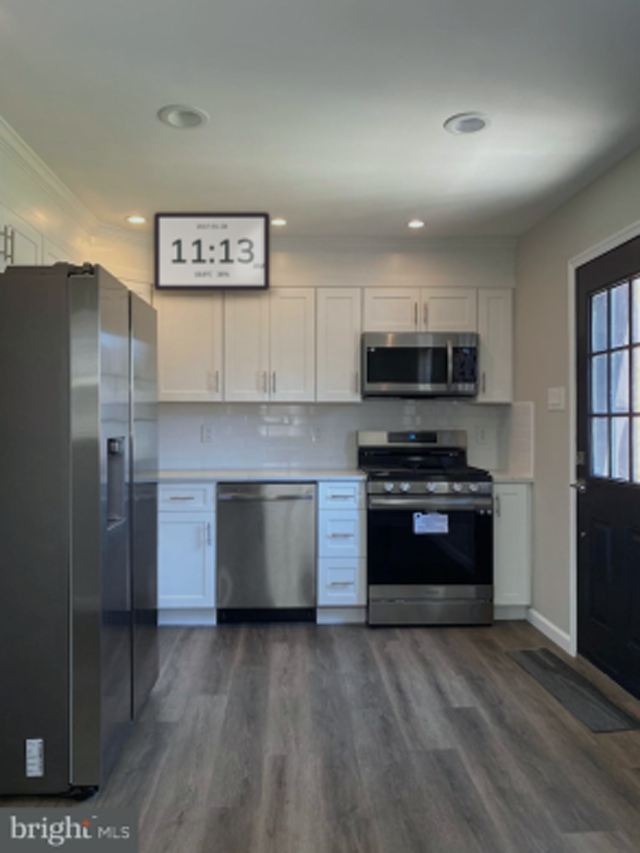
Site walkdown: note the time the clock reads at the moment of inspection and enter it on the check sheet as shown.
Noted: 11:13
